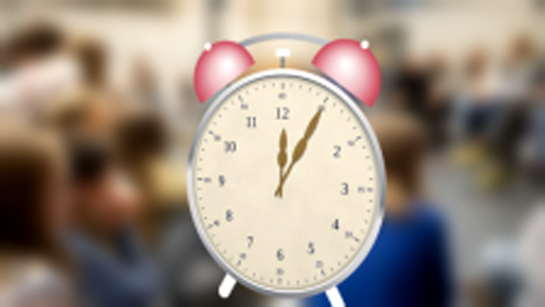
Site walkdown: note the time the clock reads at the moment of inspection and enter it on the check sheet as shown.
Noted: 12:05
